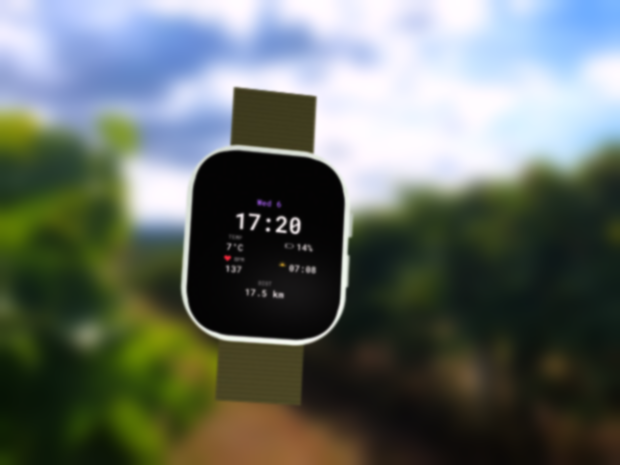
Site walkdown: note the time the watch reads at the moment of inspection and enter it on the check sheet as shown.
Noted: 17:20
